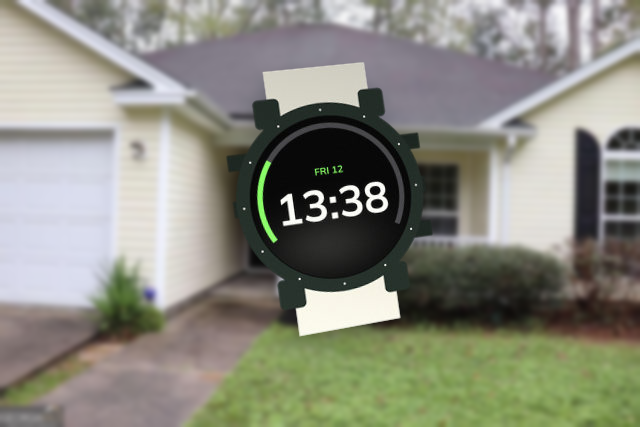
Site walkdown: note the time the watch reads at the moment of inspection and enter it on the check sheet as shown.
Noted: 13:38
